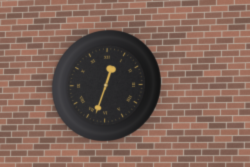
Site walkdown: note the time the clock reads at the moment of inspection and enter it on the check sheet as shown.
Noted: 12:33
